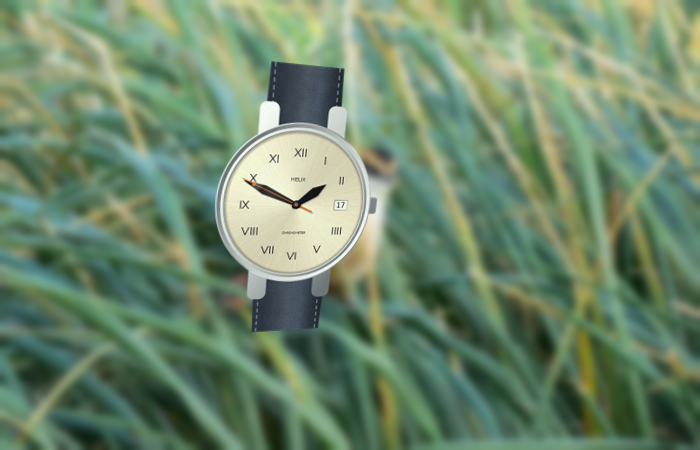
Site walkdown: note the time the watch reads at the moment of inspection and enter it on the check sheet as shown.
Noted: 1:48:49
